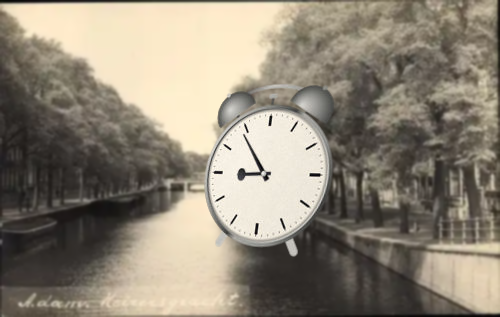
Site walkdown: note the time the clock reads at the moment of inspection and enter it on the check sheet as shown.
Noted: 8:54
